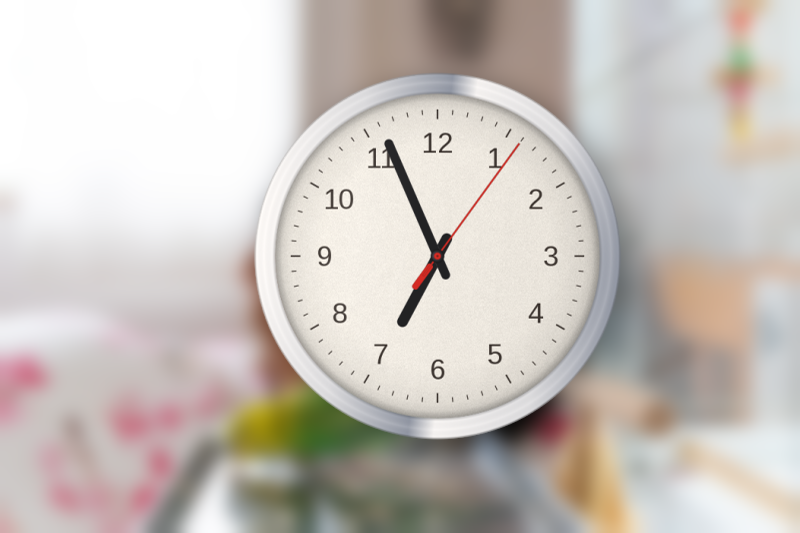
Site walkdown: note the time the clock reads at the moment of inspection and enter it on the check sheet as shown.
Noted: 6:56:06
